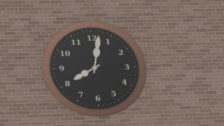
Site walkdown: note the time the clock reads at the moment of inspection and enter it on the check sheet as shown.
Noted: 8:02
